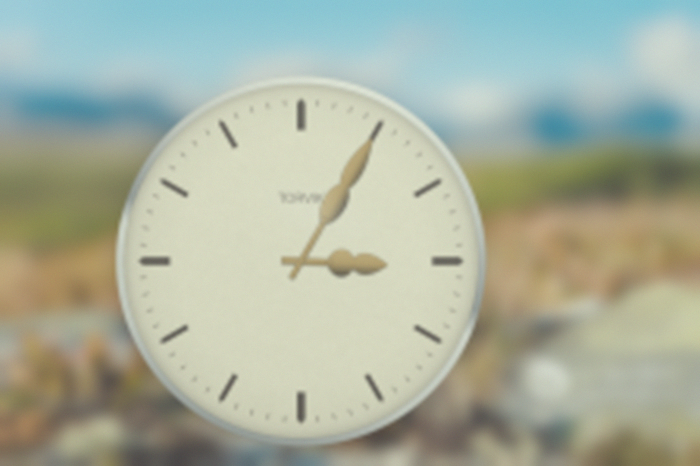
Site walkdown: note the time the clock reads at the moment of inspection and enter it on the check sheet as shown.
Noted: 3:05
